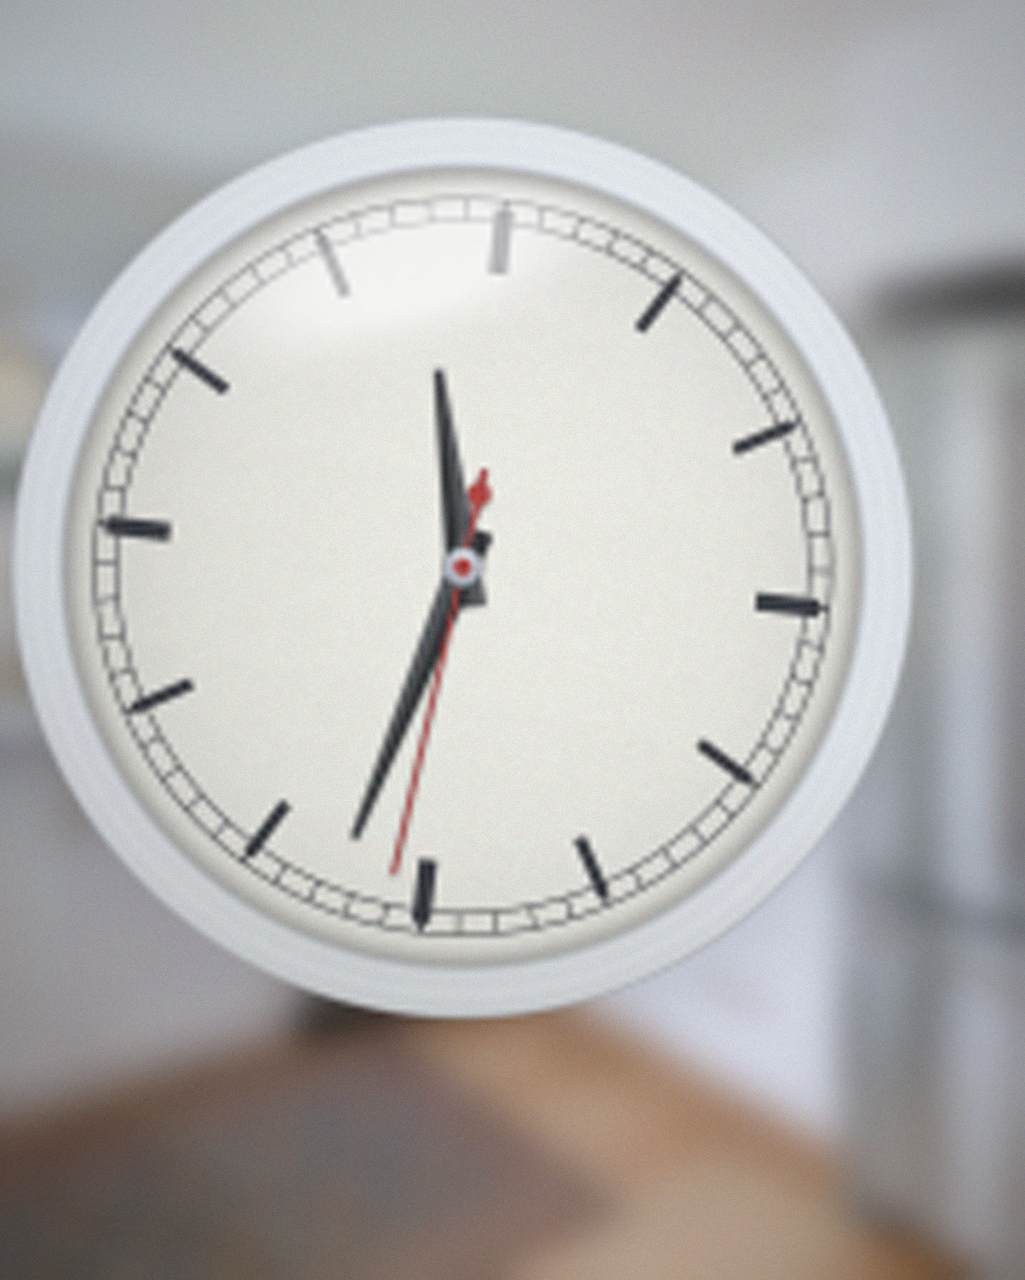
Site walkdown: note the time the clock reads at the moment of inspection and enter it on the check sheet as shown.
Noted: 11:32:31
